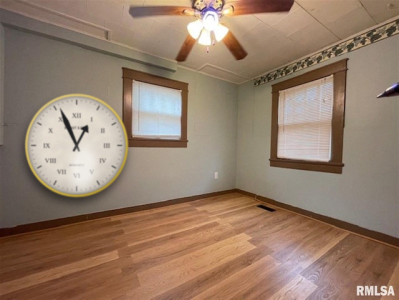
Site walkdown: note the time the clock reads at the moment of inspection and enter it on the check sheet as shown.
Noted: 12:56
